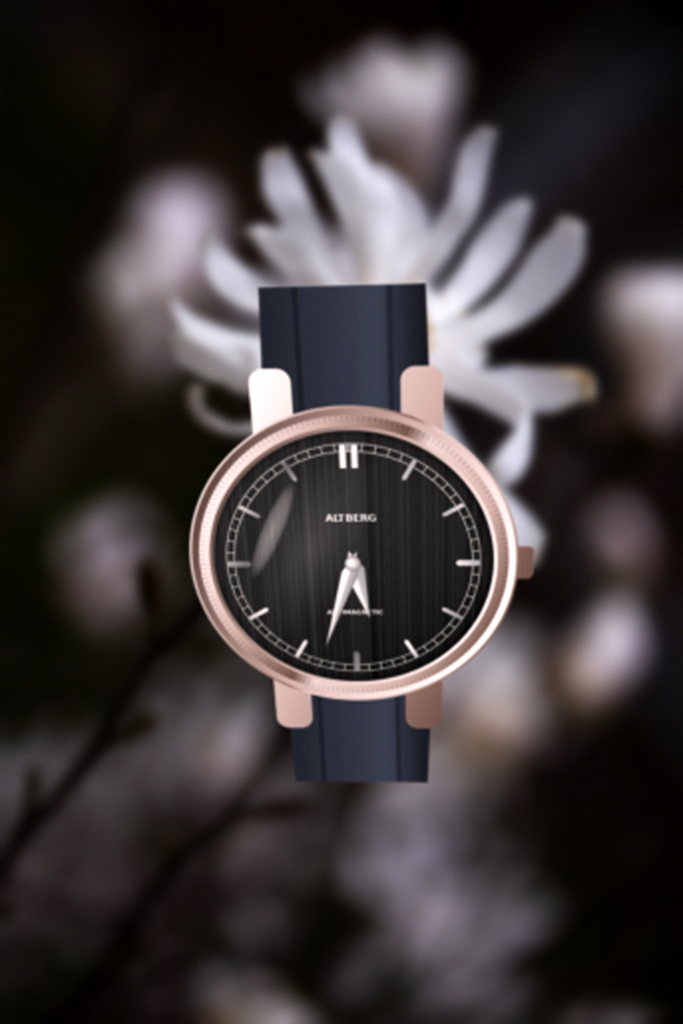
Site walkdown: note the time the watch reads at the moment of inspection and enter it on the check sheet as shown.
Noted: 5:33
